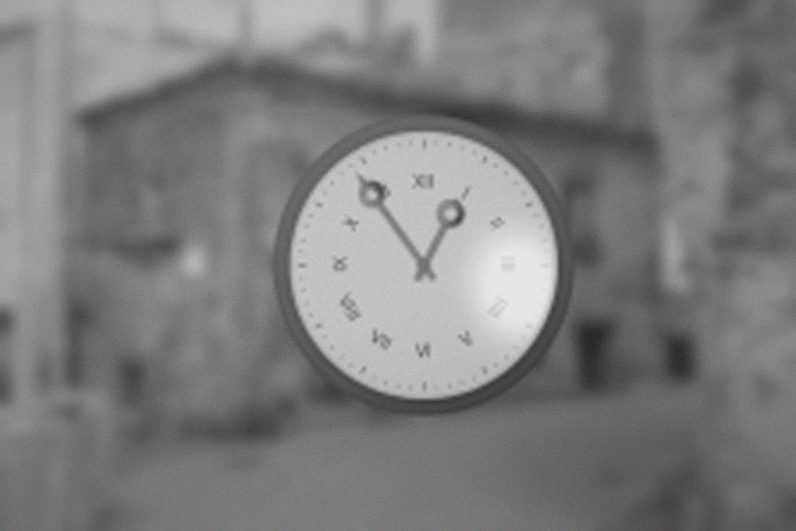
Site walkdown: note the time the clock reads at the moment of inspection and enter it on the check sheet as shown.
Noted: 12:54
